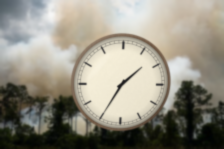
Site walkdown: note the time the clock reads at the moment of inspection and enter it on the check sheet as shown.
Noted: 1:35
